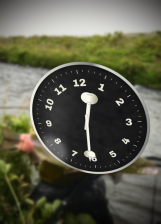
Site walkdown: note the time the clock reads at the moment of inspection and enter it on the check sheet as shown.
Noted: 12:31
